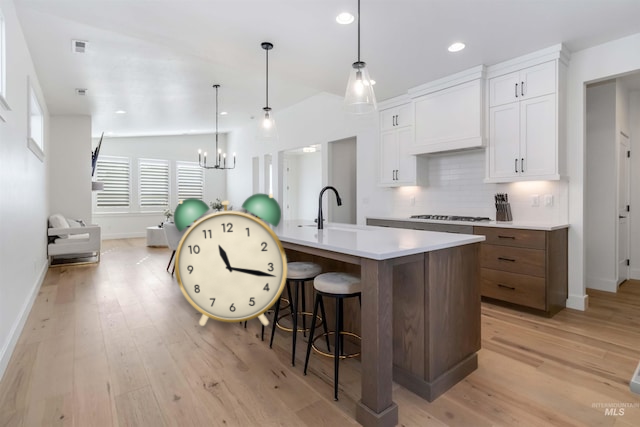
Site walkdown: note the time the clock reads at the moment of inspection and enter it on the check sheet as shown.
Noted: 11:17
